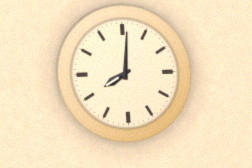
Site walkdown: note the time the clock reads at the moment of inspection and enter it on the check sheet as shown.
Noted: 8:01
